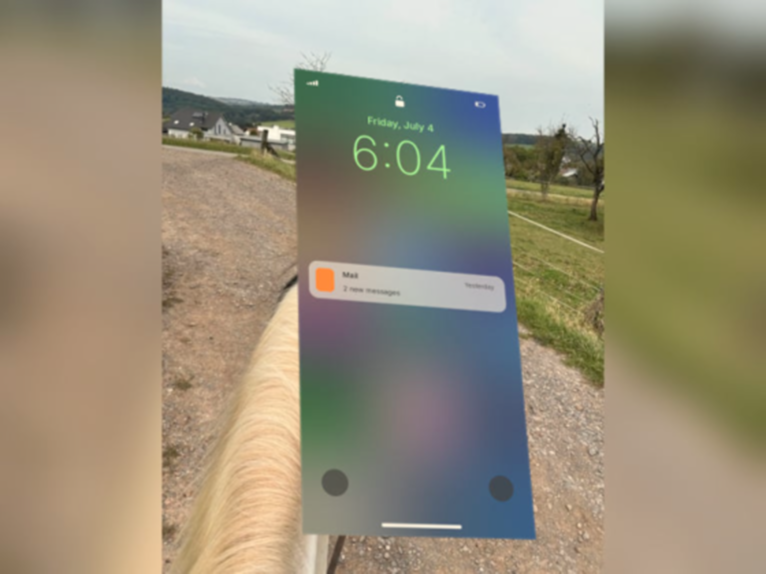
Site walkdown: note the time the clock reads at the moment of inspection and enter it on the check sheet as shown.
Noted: 6:04
